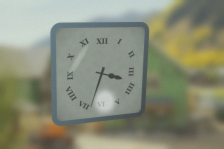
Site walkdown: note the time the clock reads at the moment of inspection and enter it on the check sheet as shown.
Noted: 3:33
